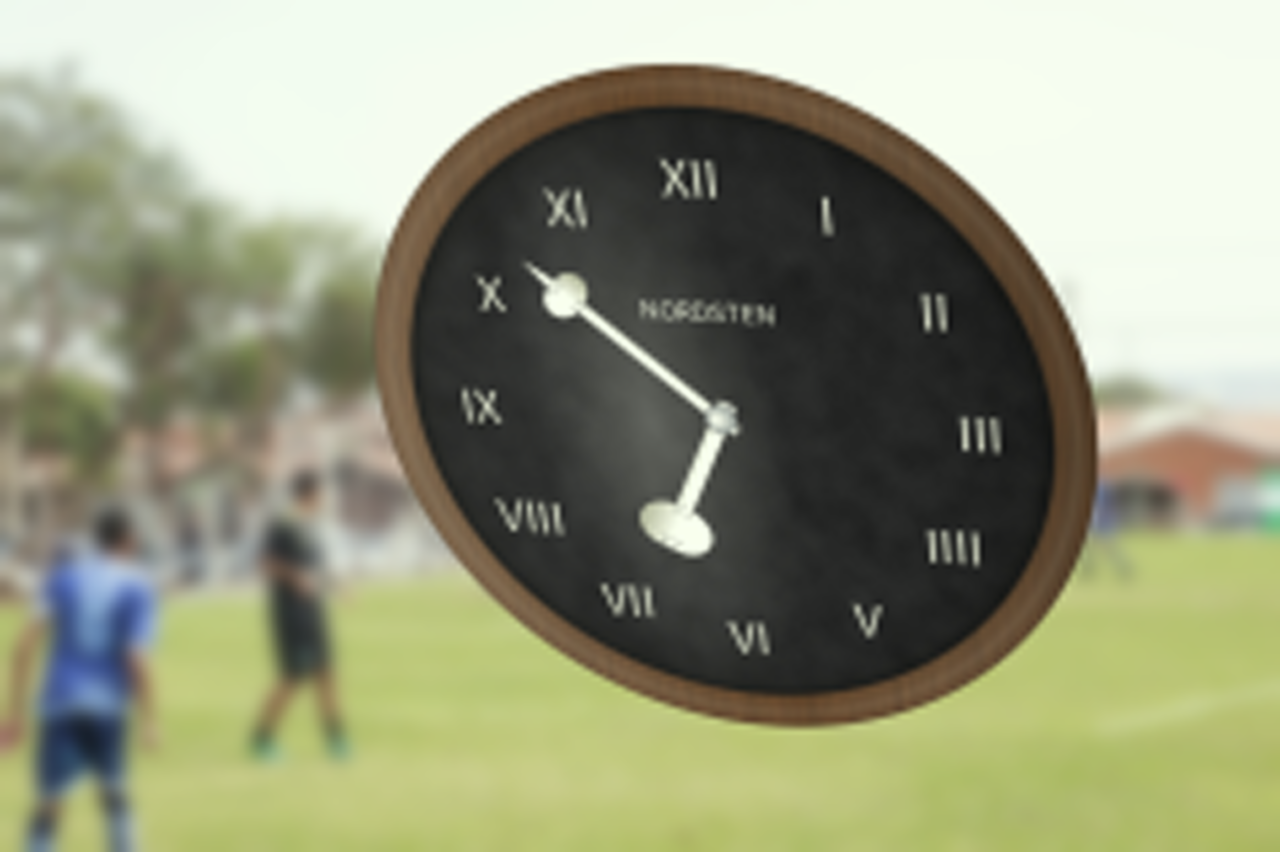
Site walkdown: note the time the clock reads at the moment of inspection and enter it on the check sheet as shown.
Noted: 6:52
